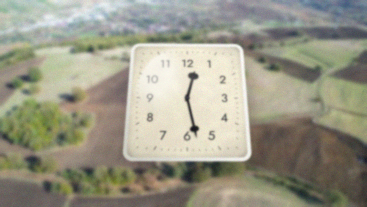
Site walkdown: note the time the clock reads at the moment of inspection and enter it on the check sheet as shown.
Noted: 12:28
